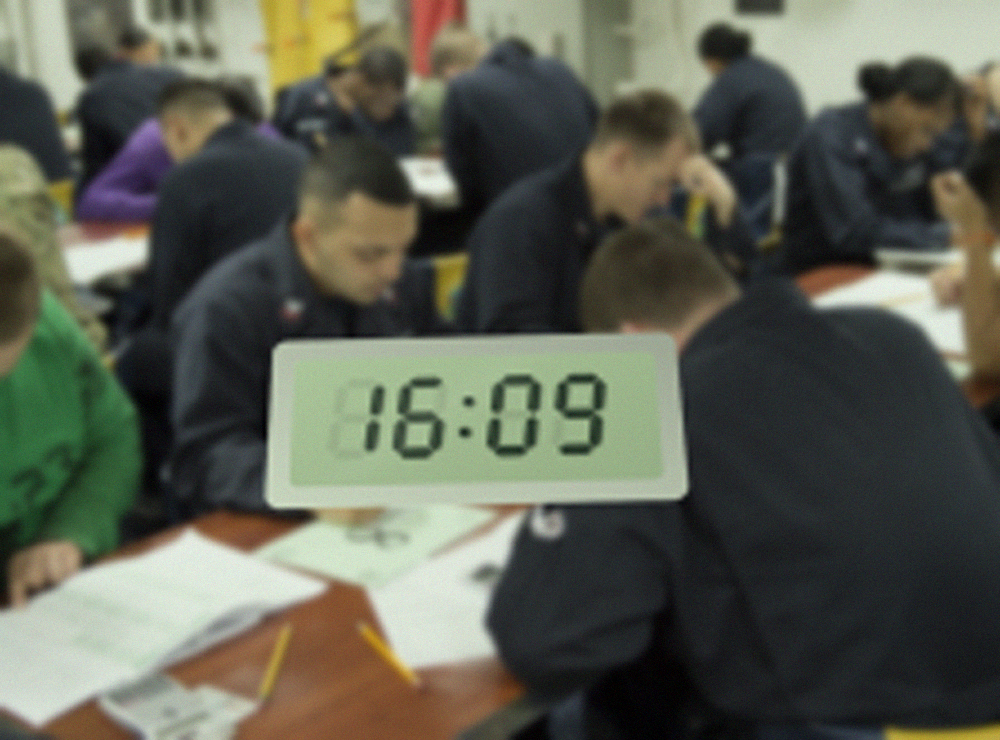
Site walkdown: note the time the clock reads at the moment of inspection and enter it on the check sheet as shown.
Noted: 16:09
